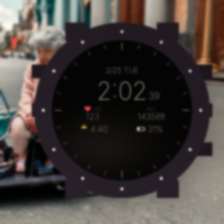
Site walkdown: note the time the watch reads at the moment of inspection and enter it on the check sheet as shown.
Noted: 2:02
